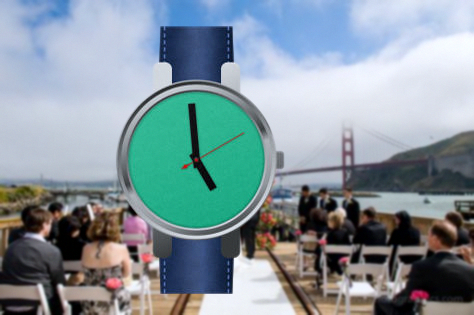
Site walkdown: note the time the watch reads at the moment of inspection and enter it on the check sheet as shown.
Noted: 4:59:10
